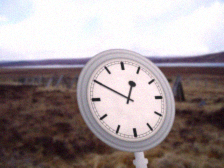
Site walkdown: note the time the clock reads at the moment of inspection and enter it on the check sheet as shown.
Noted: 12:50
